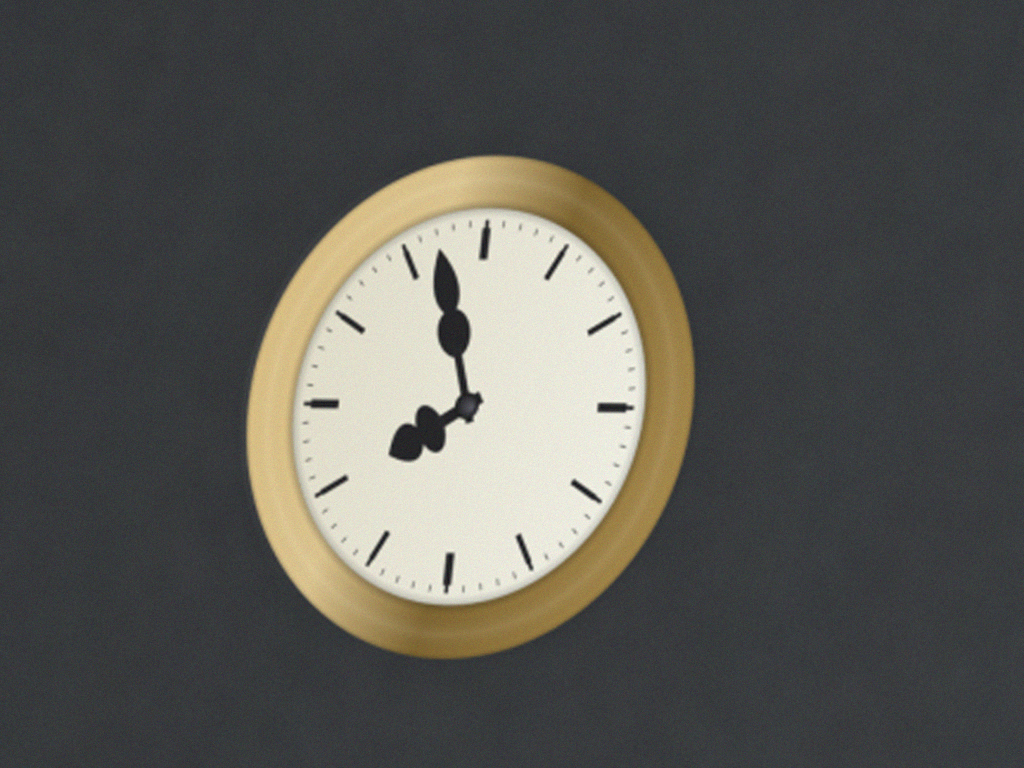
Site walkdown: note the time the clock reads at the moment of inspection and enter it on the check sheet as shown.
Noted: 7:57
